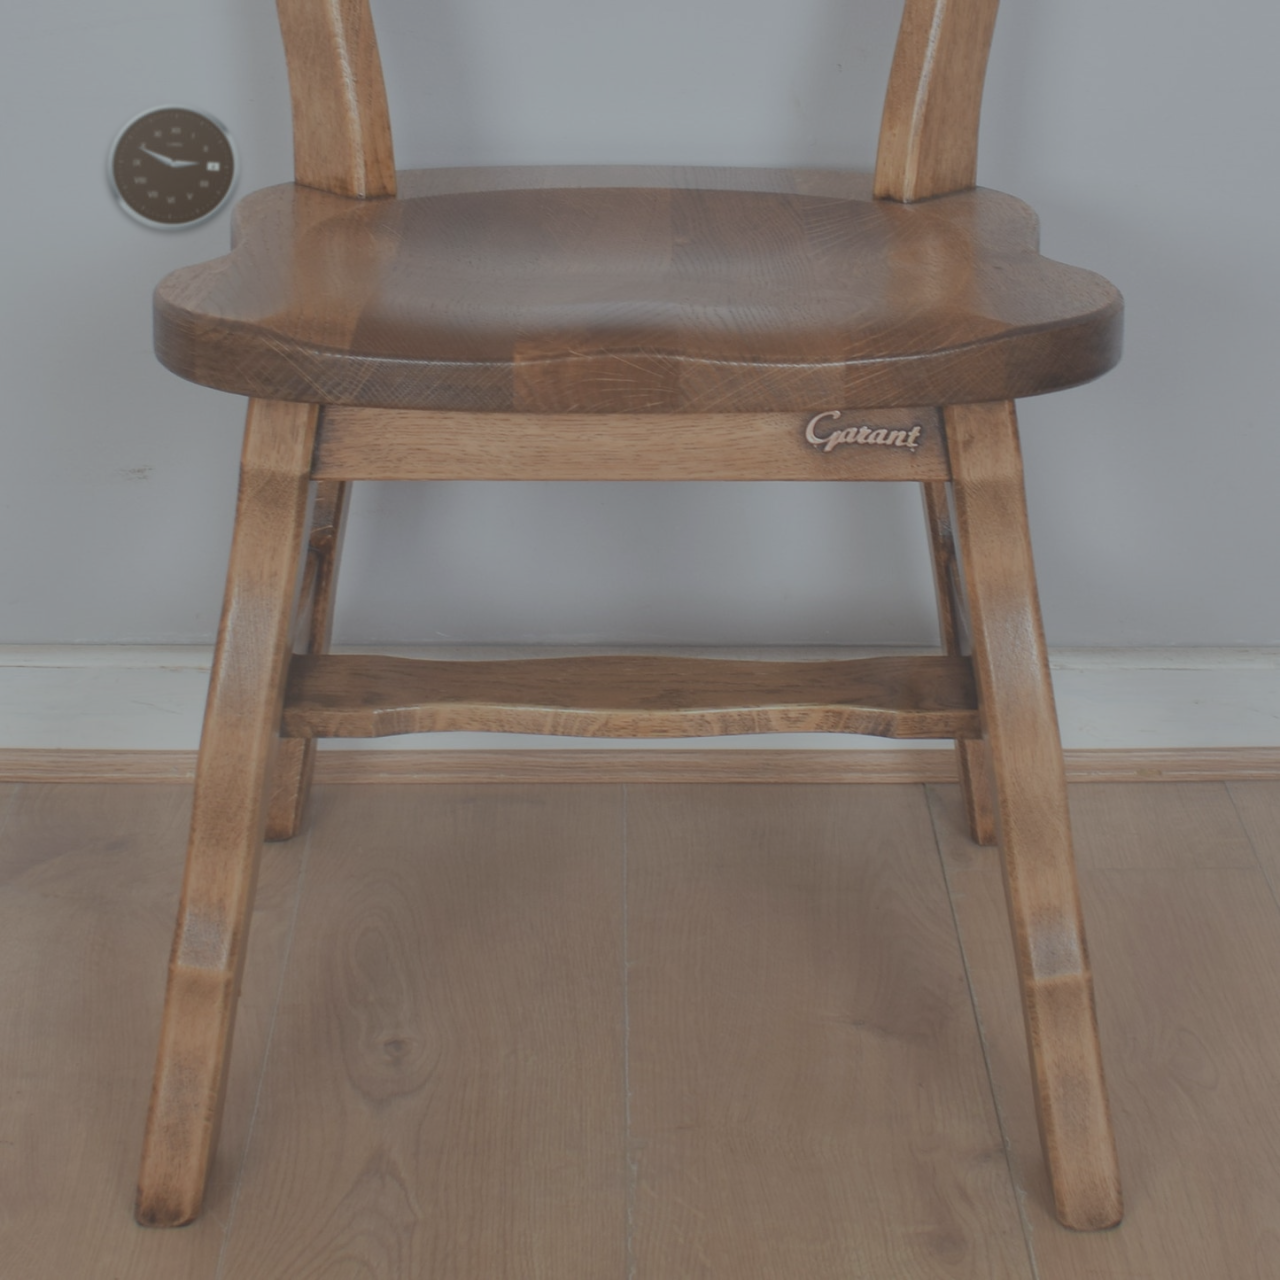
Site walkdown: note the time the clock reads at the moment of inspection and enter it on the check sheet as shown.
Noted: 2:49
